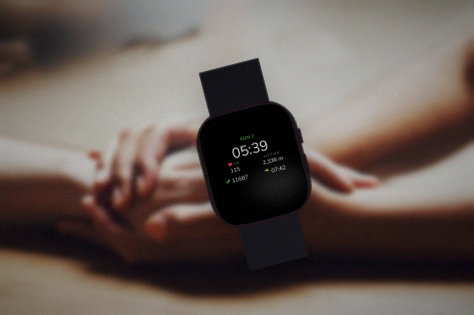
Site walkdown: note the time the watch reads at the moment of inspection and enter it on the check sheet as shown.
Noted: 5:39
